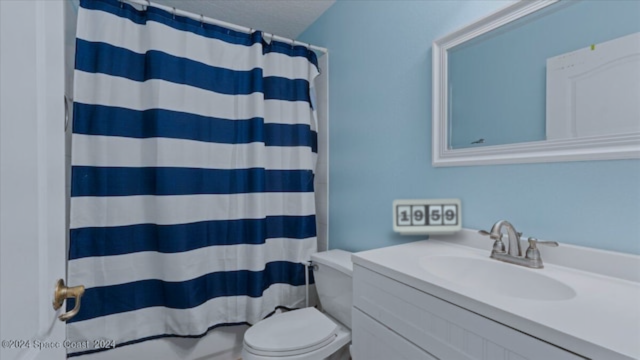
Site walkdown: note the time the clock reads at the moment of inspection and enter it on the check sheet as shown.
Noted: 19:59
